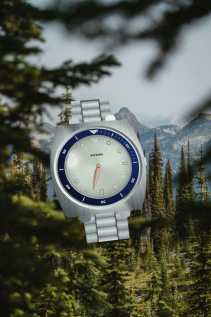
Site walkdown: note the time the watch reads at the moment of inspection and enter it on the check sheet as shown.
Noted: 6:33
